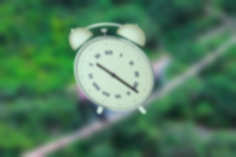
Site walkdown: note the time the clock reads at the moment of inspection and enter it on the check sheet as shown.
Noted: 10:22
